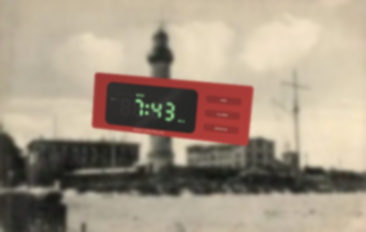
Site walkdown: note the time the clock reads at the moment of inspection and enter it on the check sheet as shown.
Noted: 7:43
